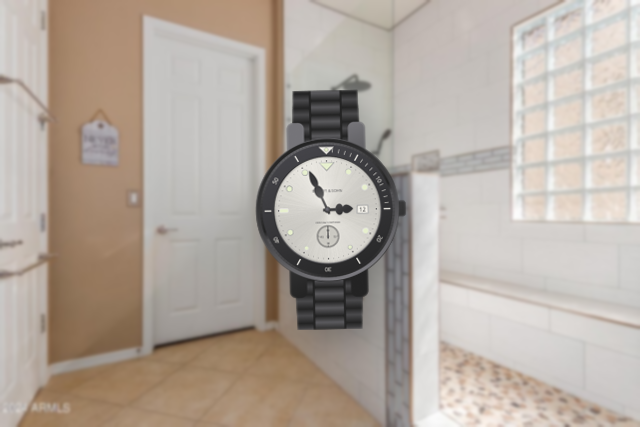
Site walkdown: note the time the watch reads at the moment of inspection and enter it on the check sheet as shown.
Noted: 2:56
